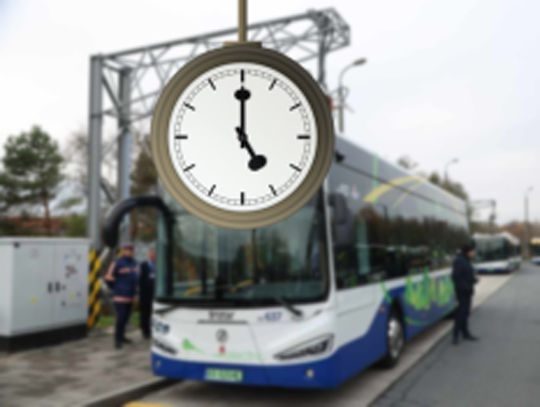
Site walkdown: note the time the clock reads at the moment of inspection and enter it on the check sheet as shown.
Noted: 5:00
